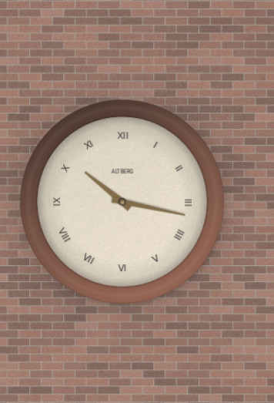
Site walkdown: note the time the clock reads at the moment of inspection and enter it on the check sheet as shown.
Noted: 10:17
